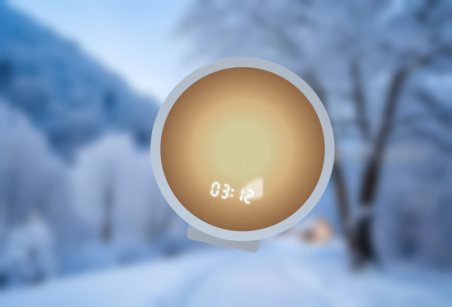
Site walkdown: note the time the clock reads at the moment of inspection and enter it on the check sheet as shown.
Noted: 3:12
